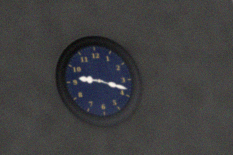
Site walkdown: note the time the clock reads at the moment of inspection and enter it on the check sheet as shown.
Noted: 9:18
